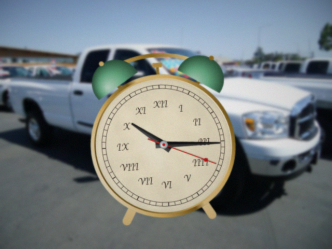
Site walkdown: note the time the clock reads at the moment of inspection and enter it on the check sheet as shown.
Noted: 10:15:19
